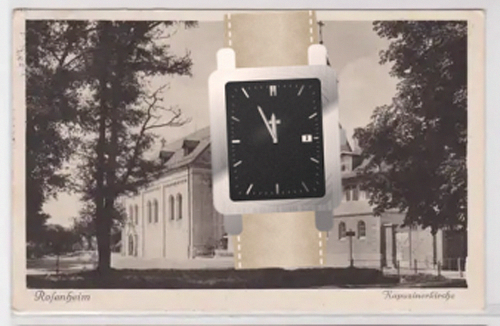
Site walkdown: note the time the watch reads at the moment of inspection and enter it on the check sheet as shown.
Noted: 11:56
